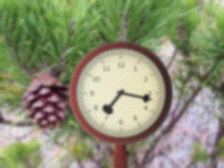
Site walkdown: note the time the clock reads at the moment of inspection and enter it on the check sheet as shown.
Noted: 7:17
